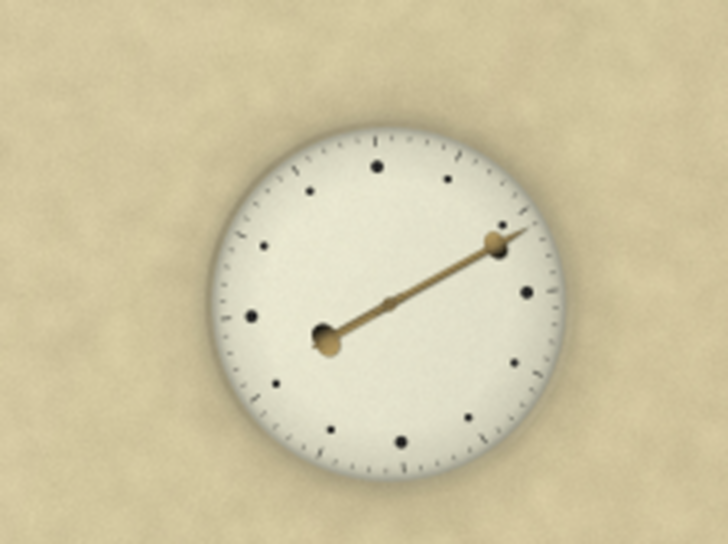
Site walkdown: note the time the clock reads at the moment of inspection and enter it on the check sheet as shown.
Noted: 8:11
